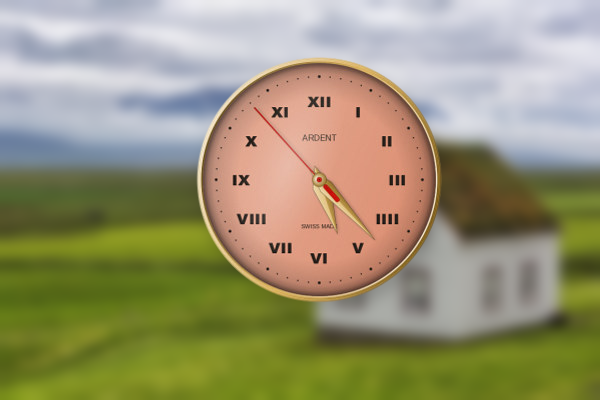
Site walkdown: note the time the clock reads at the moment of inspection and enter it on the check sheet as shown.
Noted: 5:22:53
